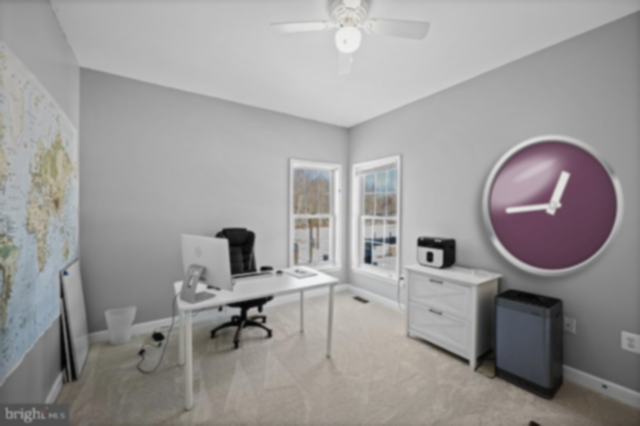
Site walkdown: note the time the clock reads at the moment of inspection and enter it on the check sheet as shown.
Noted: 12:44
